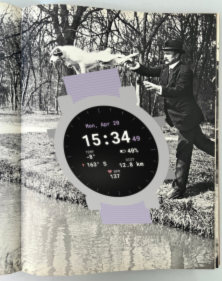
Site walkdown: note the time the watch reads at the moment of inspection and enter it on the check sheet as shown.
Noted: 15:34
